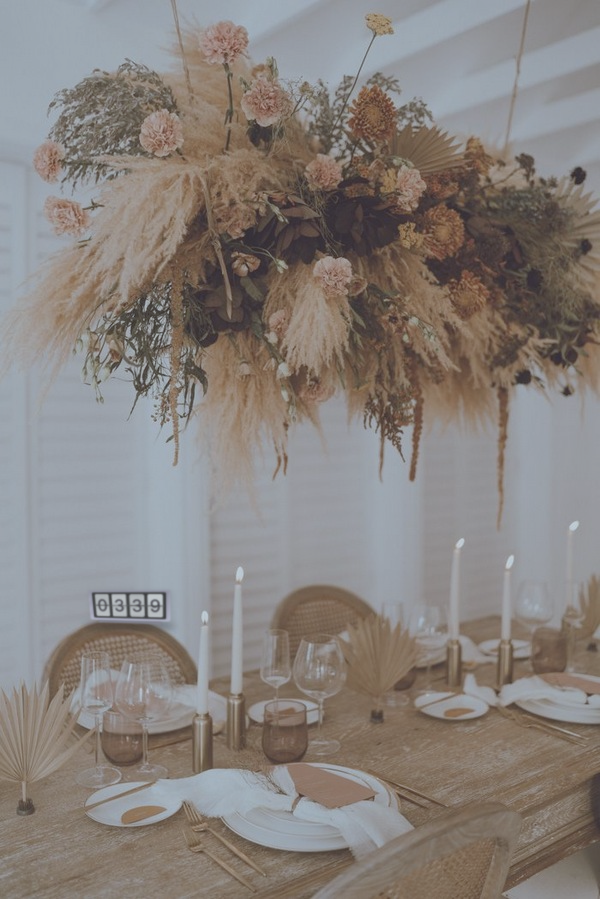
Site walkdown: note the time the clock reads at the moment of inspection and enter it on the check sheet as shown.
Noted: 3:39
